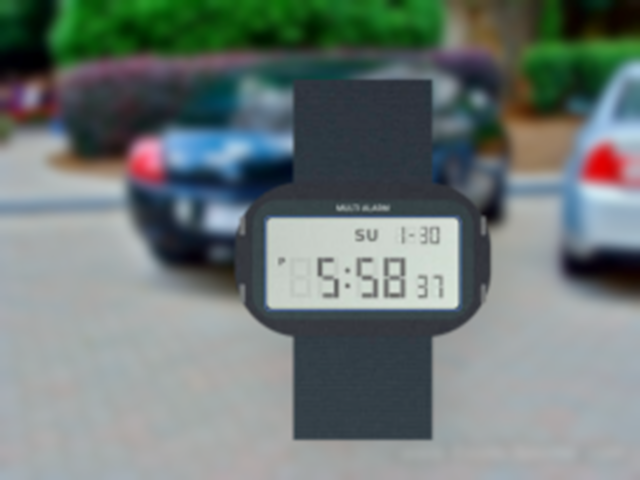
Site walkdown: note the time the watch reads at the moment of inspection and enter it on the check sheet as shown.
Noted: 5:58:37
